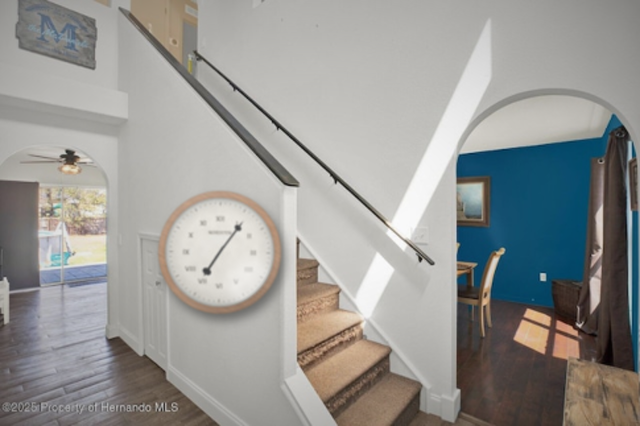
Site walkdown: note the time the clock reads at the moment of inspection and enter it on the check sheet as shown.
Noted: 7:06
